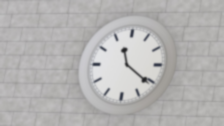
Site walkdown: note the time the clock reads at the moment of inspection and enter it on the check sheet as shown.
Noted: 11:21
